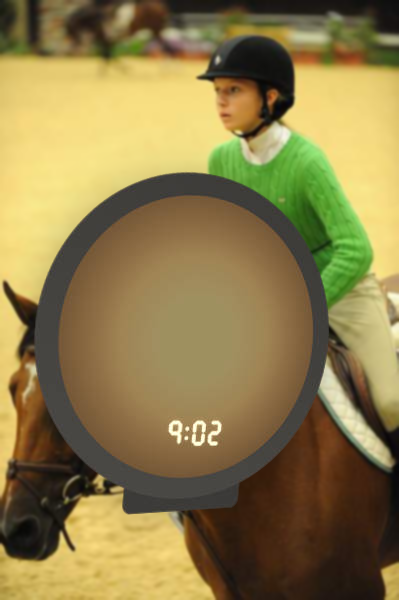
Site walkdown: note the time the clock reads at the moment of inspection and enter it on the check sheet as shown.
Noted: 9:02
